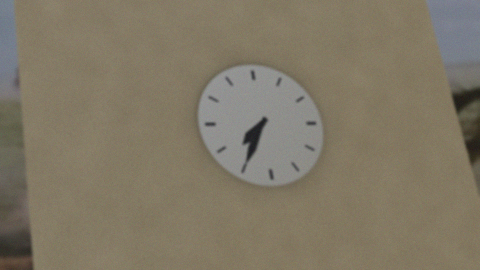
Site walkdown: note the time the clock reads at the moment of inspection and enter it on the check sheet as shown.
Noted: 7:35
